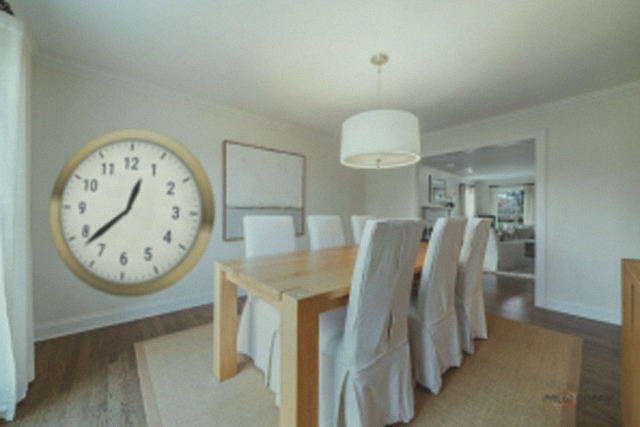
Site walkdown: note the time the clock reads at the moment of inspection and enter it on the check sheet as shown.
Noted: 12:38
